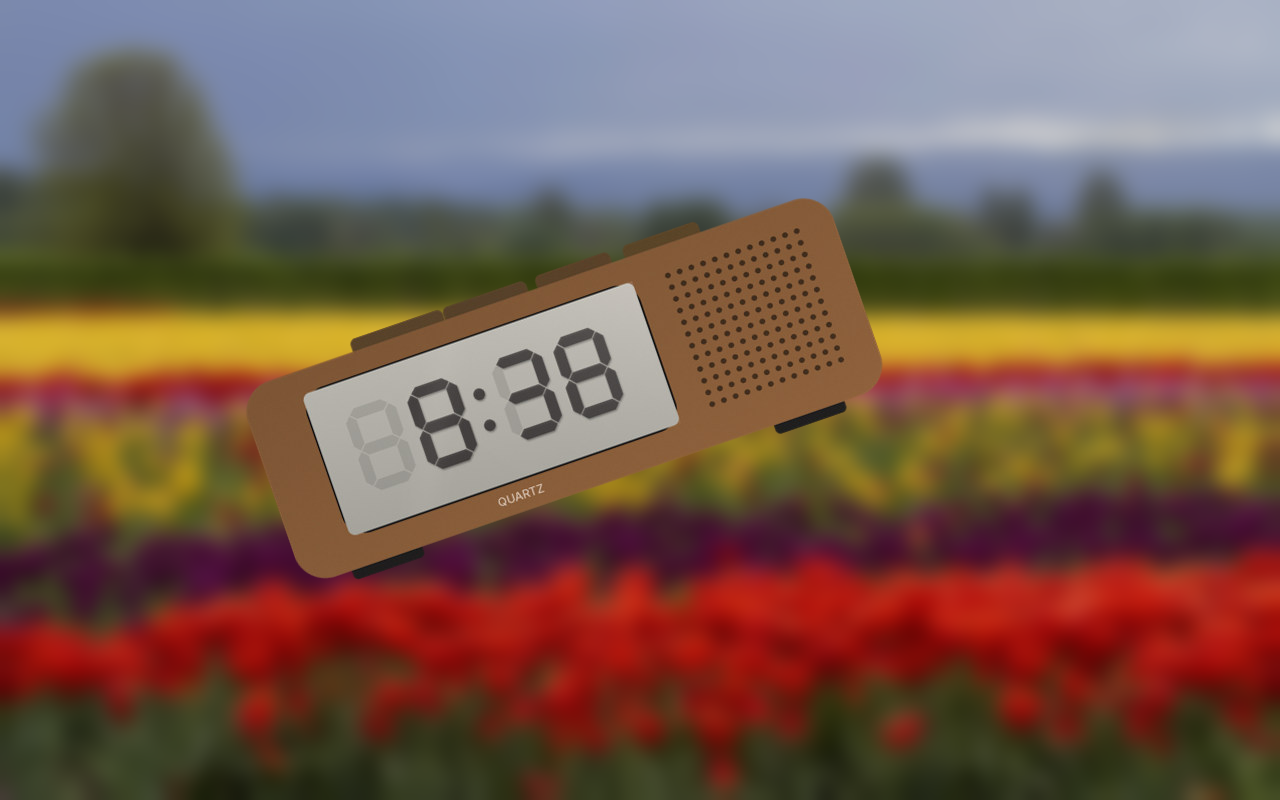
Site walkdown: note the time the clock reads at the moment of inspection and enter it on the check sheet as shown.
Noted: 8:38
